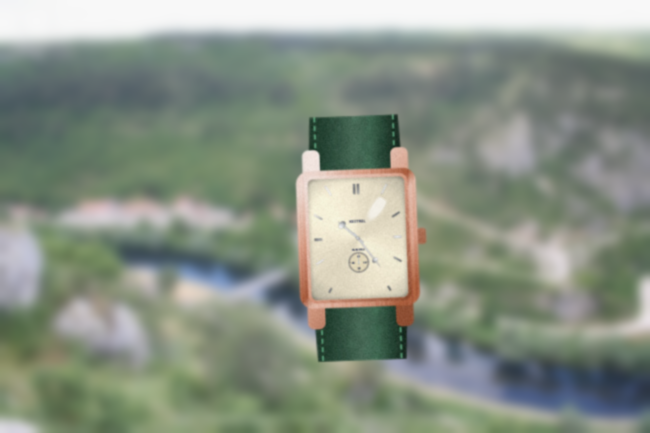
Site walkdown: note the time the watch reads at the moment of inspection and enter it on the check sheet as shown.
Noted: 10:24
